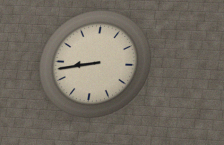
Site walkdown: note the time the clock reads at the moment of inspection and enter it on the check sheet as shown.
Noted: 8:43
